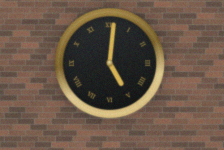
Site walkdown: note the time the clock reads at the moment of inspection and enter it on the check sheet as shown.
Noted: 5:01
